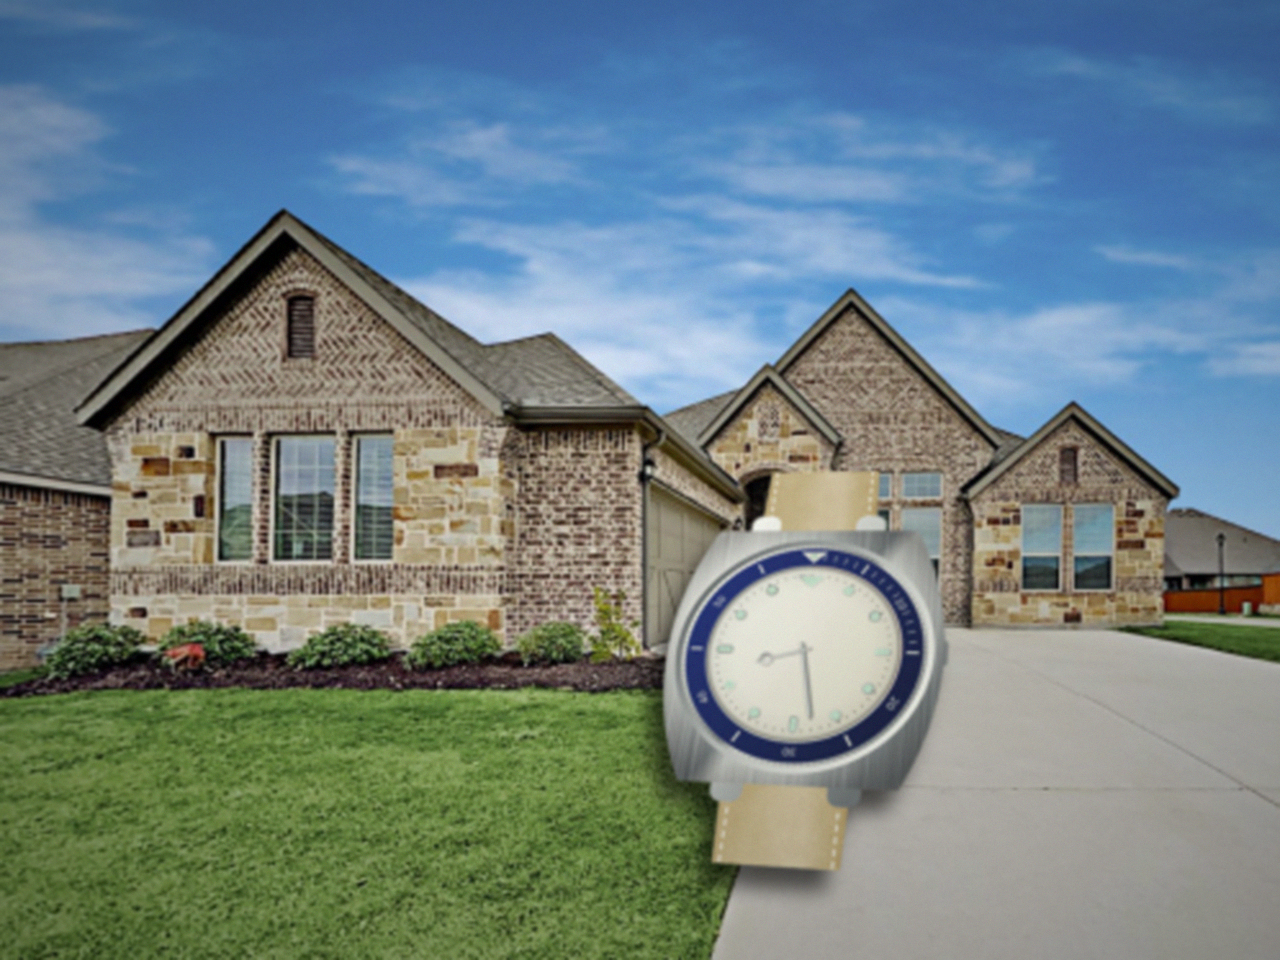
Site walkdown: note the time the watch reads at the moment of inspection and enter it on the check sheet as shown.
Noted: 8:28
